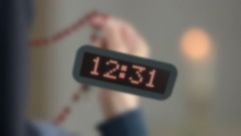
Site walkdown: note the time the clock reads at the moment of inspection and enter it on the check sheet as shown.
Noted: 12:31
